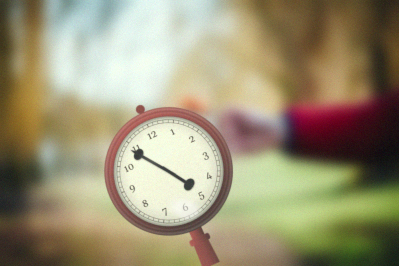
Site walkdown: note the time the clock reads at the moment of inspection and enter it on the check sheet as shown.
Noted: 4:54
